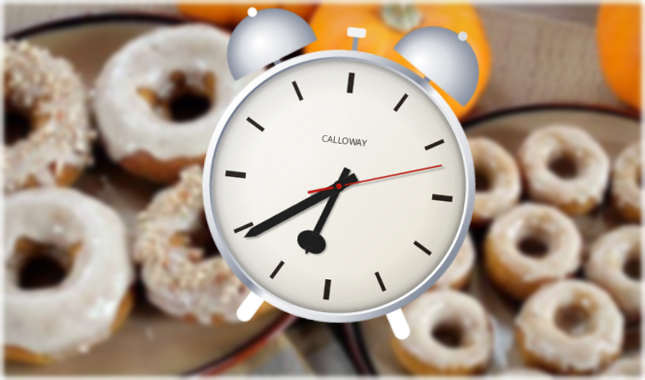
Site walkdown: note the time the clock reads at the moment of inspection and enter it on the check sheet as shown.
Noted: 6:39:12
